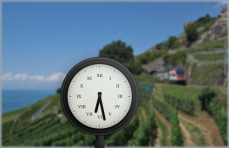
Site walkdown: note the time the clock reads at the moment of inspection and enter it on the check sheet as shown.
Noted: 6:28
